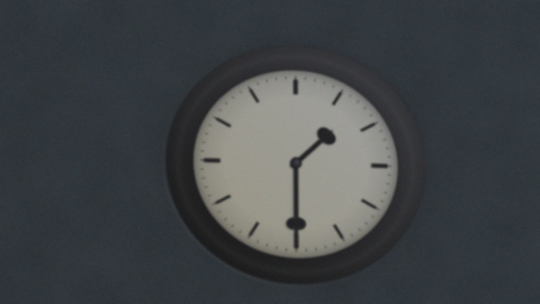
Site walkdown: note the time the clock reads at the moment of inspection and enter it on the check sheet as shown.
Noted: 1:30
